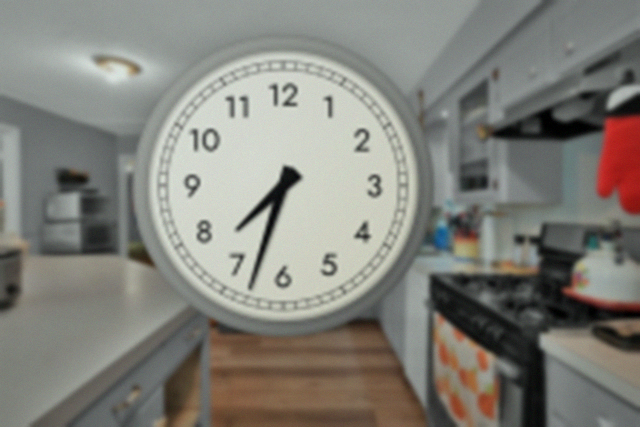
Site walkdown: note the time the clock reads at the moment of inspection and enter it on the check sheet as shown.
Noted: 7:33
